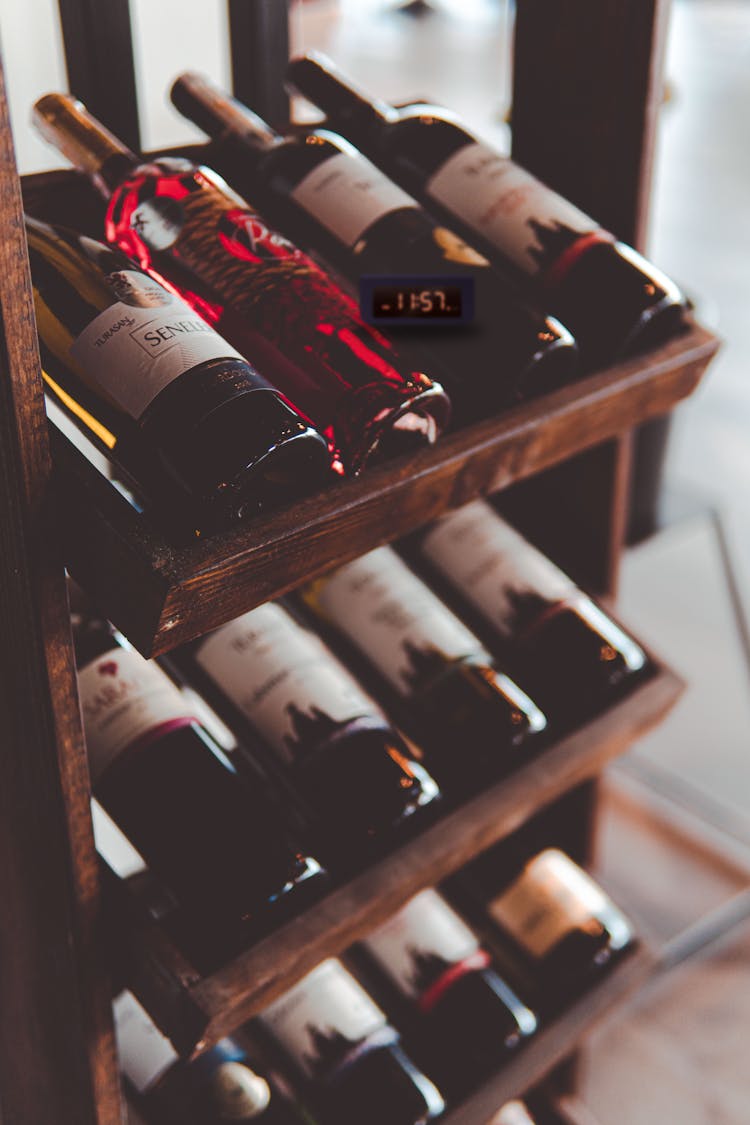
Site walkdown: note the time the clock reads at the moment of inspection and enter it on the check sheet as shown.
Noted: 11:57
